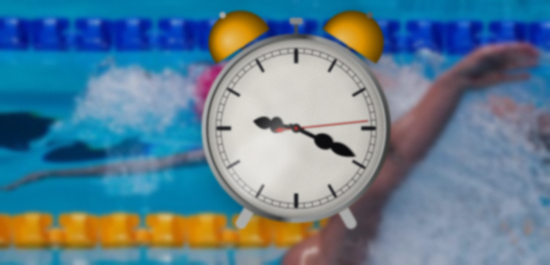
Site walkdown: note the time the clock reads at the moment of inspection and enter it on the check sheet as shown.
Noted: 9:19:14
